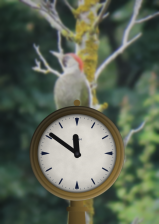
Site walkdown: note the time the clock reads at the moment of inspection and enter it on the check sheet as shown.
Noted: 11:51
